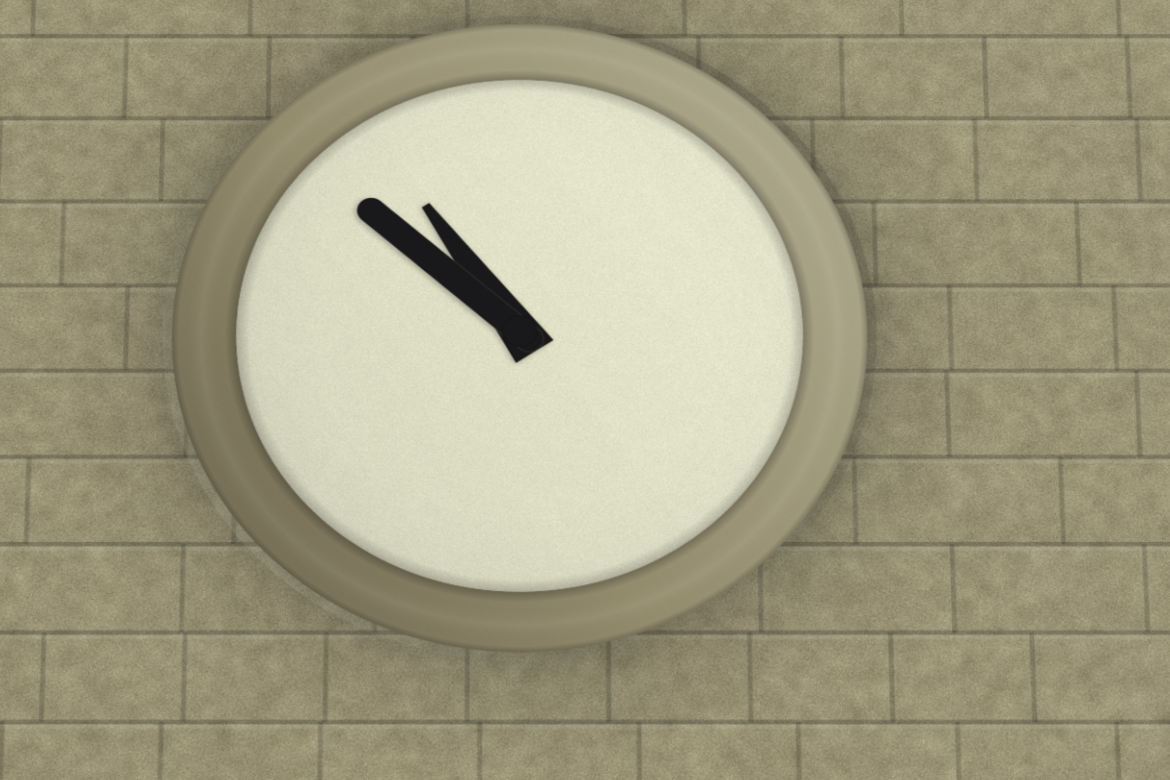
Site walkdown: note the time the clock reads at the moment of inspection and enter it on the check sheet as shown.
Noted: 10:52
